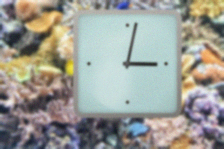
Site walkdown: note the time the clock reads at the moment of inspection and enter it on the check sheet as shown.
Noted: 3:02
